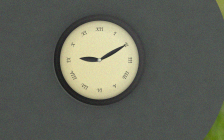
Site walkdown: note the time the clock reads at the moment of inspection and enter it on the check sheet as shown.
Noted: 9:10
